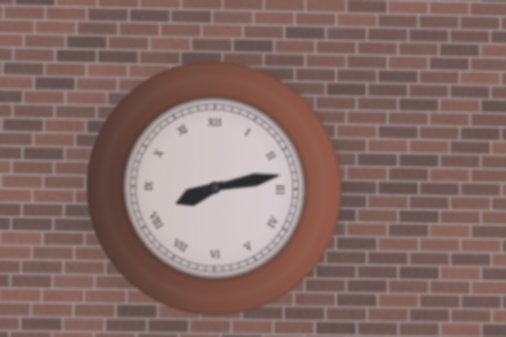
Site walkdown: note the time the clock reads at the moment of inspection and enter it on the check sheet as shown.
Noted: 8:13
